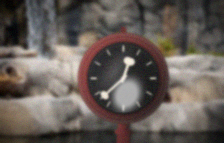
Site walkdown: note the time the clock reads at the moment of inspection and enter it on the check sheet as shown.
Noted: 12:38
